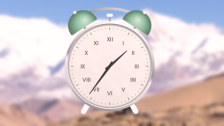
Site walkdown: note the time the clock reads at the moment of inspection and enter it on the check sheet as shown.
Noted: 1:36
